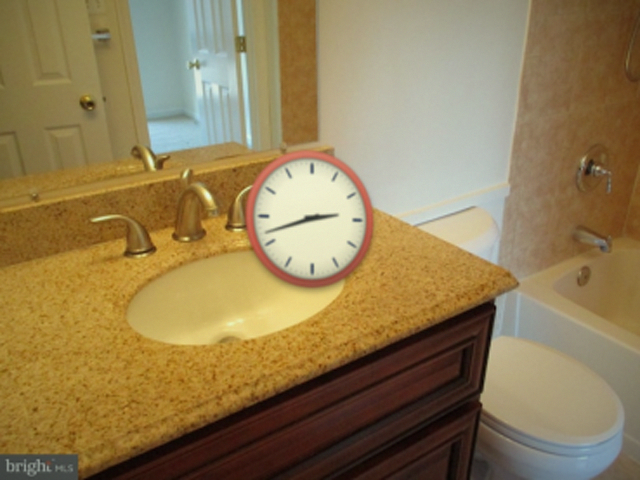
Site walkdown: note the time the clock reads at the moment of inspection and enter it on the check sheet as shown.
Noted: 2:42
